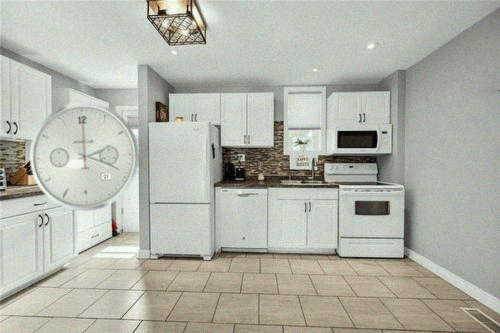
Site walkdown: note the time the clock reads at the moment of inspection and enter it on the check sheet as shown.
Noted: 2:19
